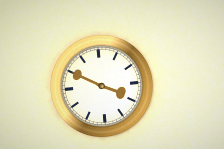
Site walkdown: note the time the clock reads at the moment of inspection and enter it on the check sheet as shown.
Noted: 3:50
